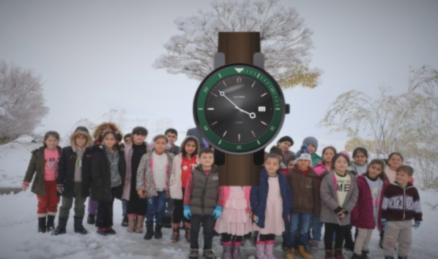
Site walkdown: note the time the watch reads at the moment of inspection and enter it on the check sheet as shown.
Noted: 3:52
